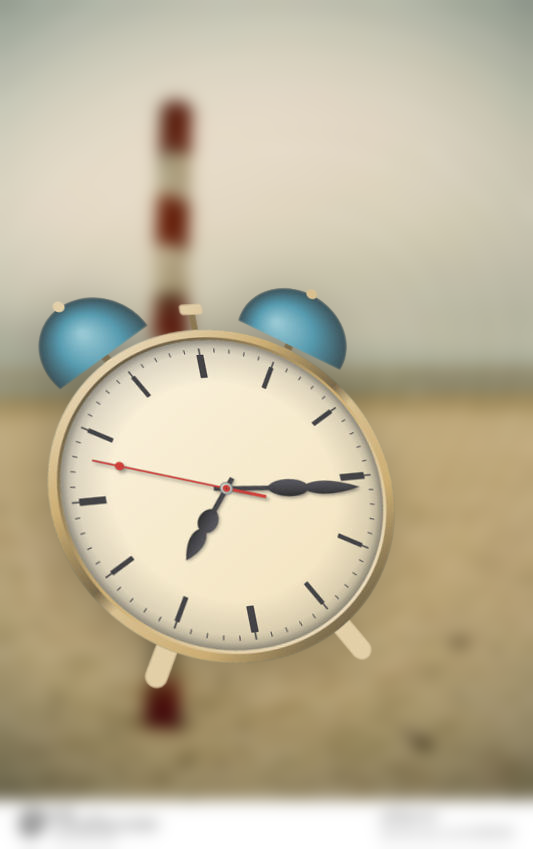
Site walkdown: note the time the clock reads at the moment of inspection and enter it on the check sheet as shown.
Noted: 7:15:48
